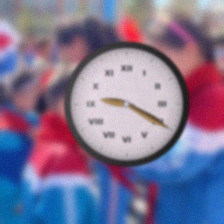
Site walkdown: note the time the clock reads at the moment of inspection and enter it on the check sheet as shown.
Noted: 9:20
